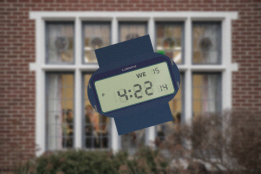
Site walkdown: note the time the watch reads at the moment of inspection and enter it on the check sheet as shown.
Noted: 4:22:14
